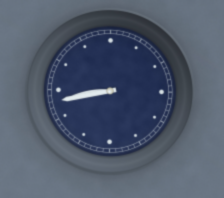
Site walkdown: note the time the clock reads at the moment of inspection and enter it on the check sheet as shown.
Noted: 8:43
